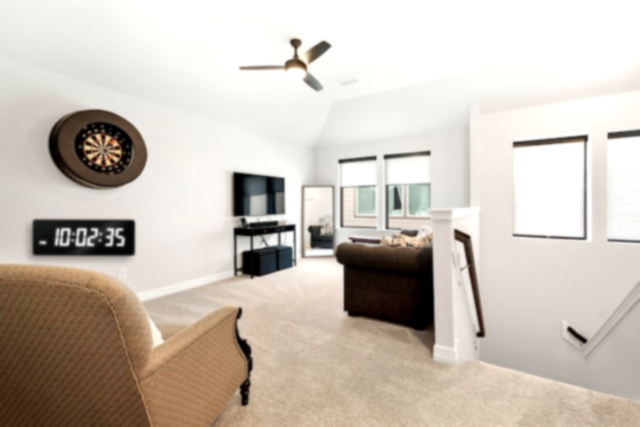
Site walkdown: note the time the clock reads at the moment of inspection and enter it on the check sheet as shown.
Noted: 10:02:35
